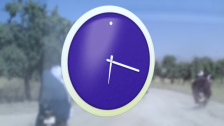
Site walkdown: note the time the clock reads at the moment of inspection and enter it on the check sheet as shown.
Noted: 6:18
